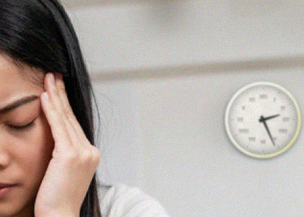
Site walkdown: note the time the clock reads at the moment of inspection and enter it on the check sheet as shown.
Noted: 2:26
